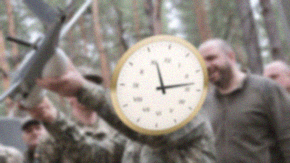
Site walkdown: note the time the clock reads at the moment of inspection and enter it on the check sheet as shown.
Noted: 11:13
